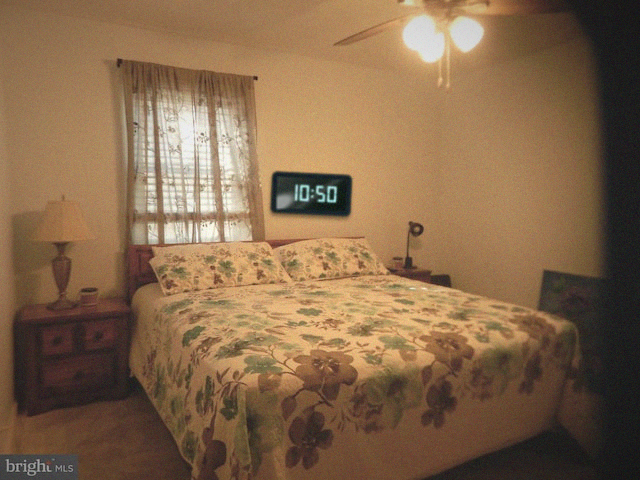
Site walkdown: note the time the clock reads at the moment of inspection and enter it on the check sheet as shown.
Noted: 10:50
